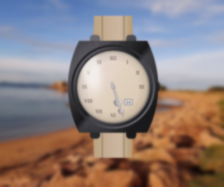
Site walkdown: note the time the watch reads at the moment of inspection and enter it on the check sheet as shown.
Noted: 5:27
